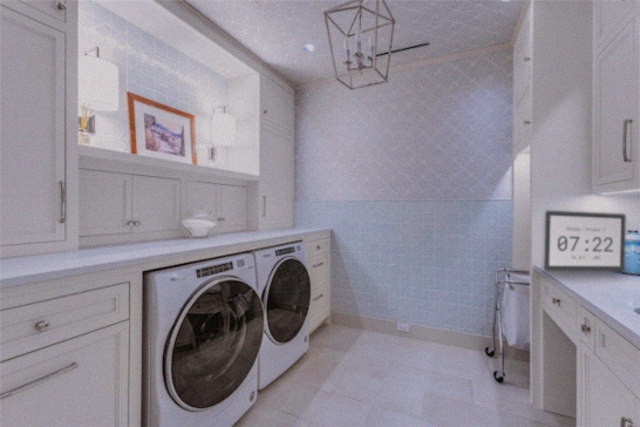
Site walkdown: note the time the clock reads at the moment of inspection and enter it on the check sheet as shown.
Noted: 7:22
